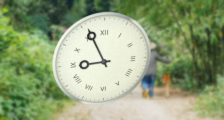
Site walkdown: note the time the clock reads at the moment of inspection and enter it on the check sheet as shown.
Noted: 8:56
